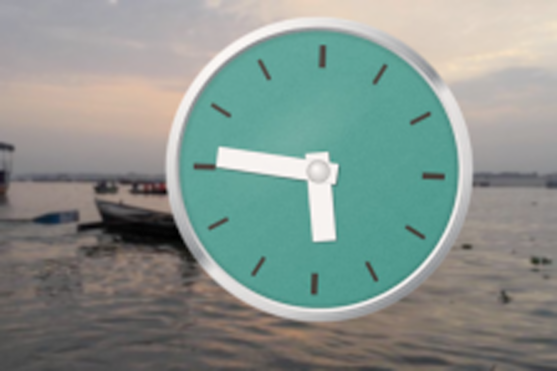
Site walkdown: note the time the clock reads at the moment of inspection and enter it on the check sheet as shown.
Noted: 5:46
